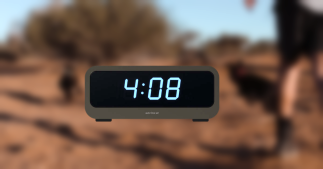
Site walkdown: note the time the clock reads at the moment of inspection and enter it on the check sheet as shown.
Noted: 4:08
